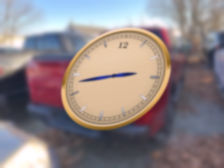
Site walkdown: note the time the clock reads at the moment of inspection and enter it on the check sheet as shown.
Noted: 2:43
